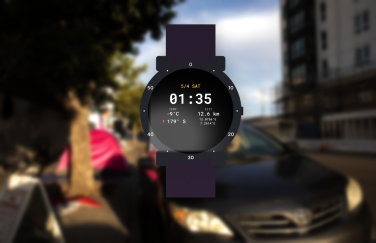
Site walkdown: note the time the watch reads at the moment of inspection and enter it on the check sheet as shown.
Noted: 1:35
